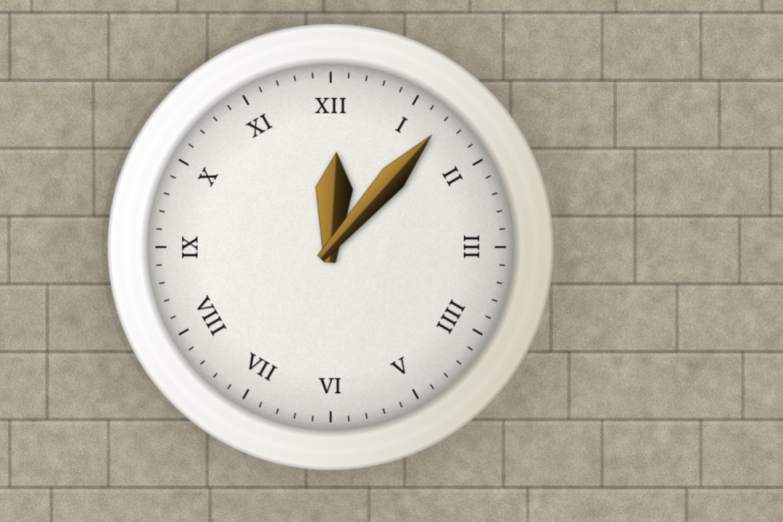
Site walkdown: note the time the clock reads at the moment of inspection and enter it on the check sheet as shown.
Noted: 12:07
